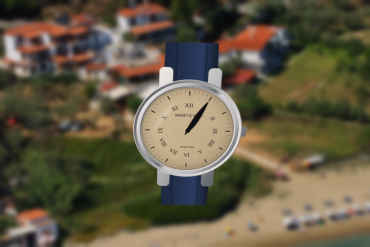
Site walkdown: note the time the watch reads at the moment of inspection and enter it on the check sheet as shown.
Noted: 1:05
